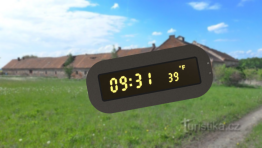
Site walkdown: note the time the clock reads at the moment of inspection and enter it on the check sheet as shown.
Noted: 9:31
